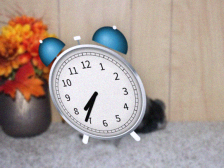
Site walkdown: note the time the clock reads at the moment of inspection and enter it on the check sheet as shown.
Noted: 7:36
